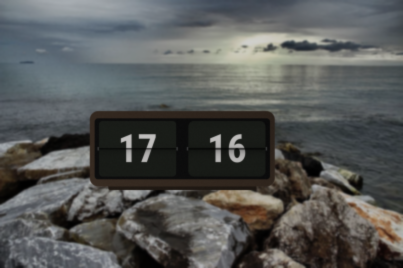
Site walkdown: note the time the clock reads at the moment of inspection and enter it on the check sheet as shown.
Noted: 17:16
